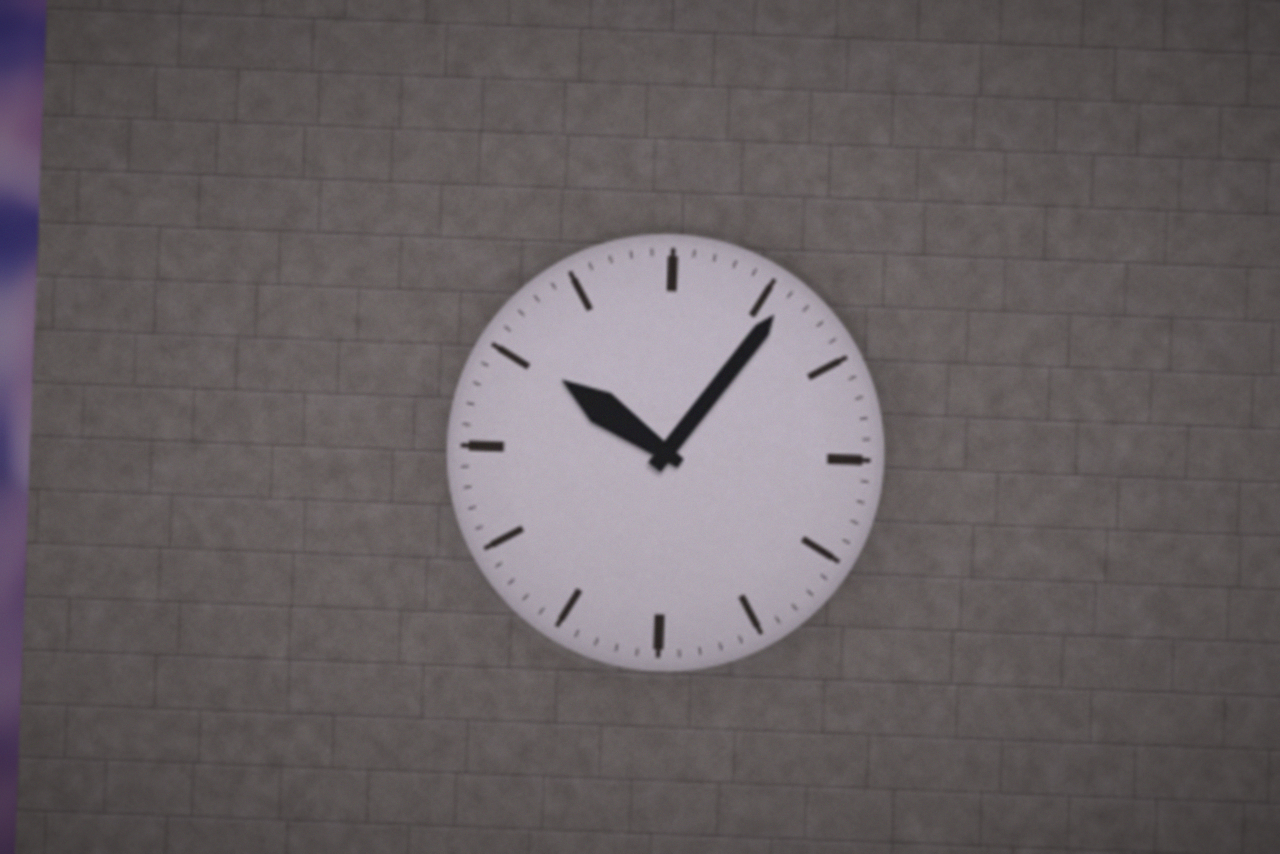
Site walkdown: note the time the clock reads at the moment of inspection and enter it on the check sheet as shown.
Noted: 10:06
